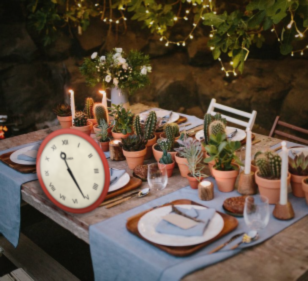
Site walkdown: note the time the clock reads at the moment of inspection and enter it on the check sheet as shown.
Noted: 11:26
